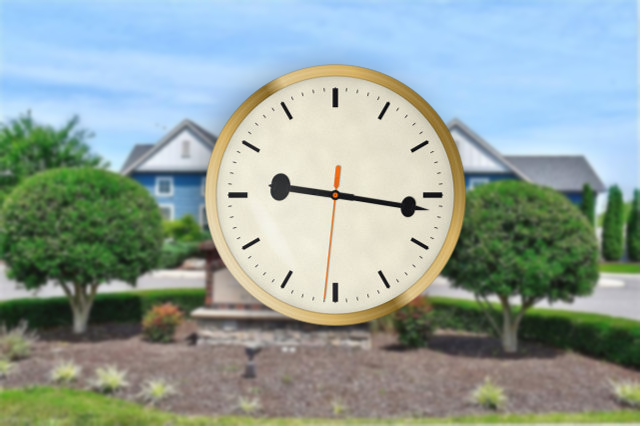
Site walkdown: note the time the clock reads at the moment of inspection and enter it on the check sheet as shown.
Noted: 9:16:31
